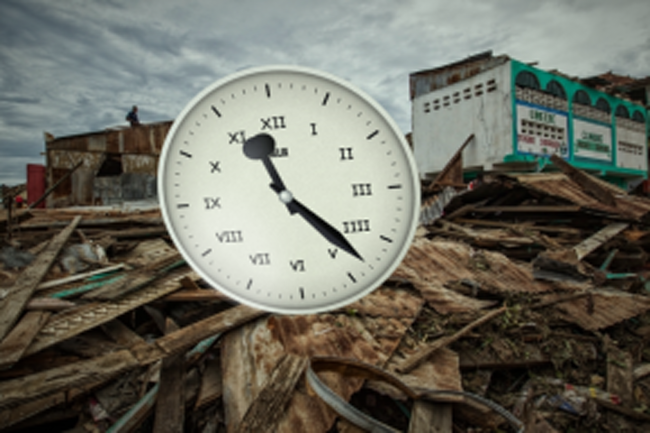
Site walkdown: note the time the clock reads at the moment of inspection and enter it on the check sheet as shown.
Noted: 11:23
